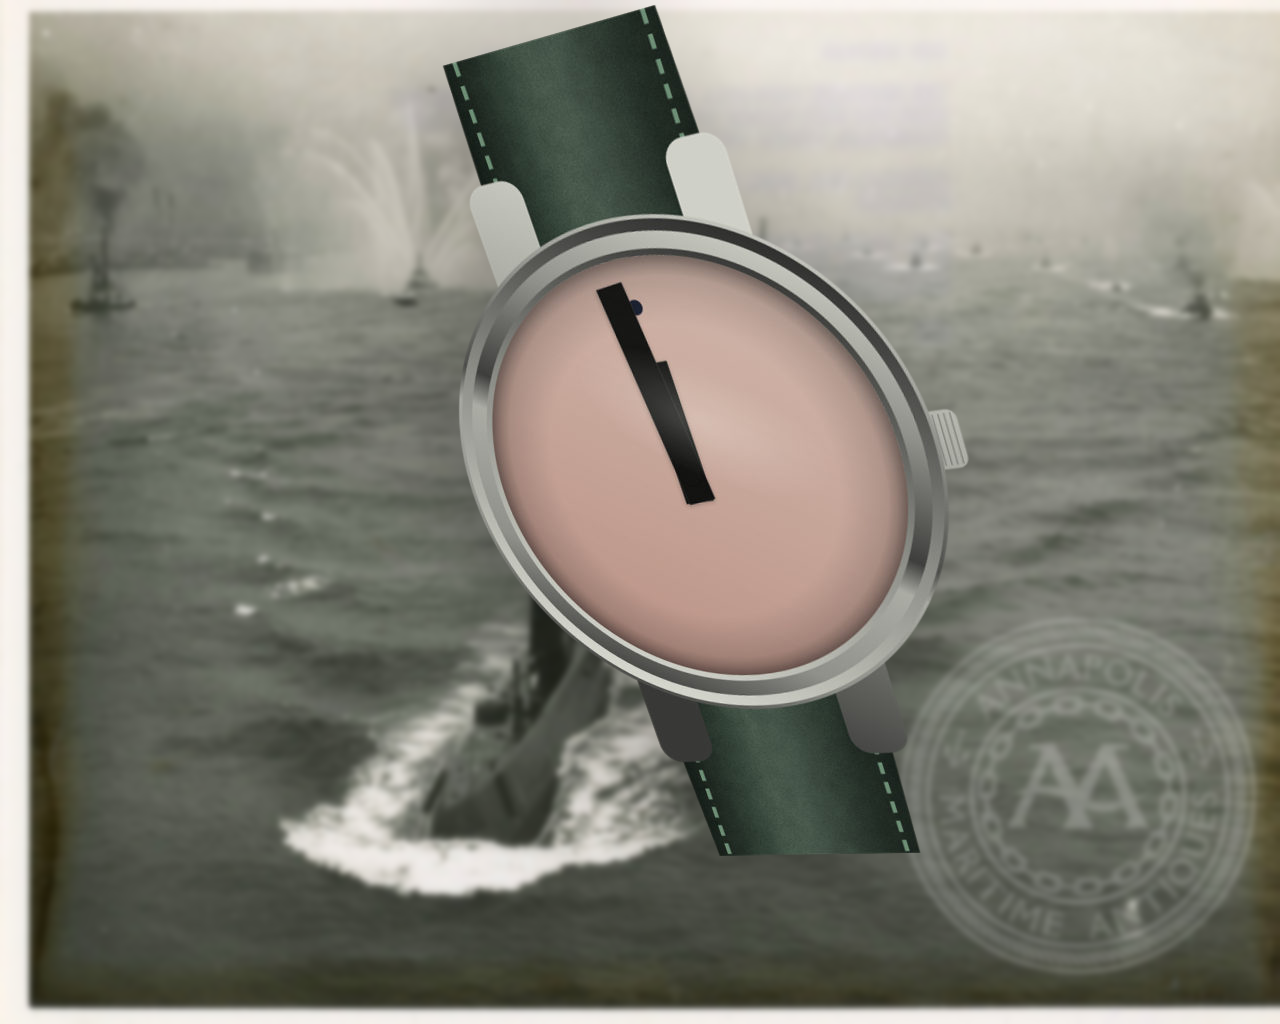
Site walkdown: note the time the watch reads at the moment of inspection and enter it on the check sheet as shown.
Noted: 11:59
